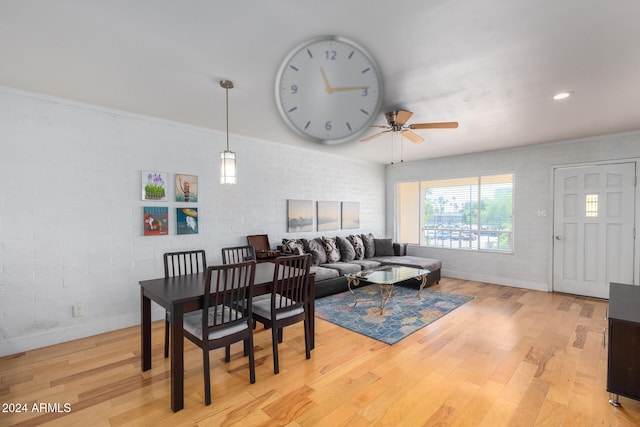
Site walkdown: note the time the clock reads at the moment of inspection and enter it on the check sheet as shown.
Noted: 11:14
